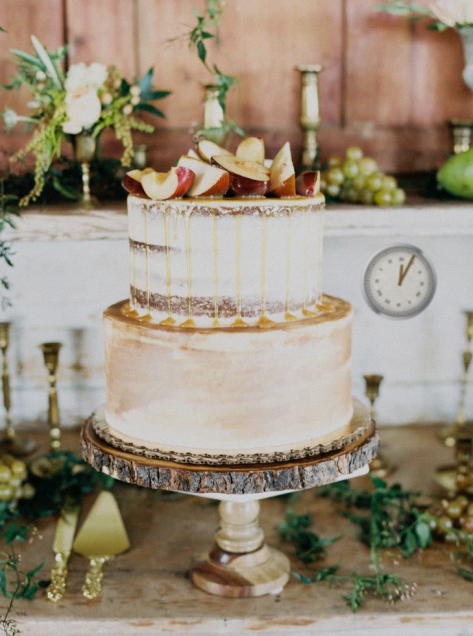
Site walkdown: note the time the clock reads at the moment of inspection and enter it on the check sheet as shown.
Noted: 12:04
